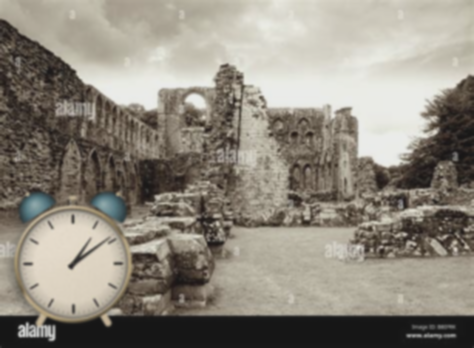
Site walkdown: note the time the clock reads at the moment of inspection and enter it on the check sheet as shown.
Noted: 1:09
